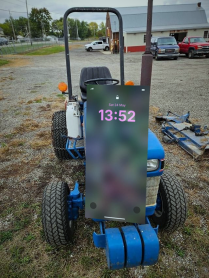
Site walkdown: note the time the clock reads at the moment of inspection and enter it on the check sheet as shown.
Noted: 13:52
